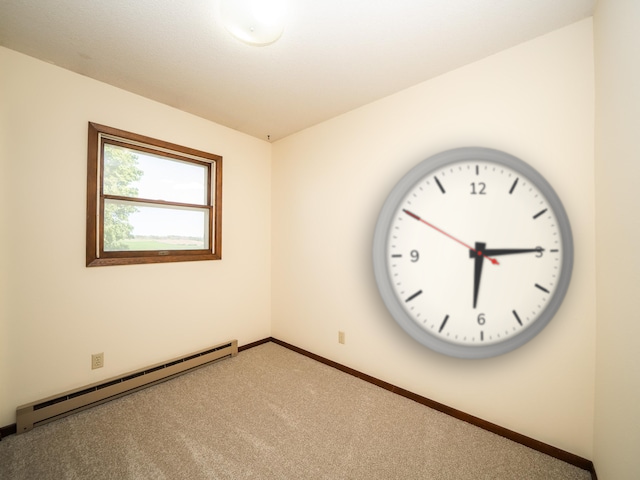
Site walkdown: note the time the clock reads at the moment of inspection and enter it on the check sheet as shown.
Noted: 6:14:50
